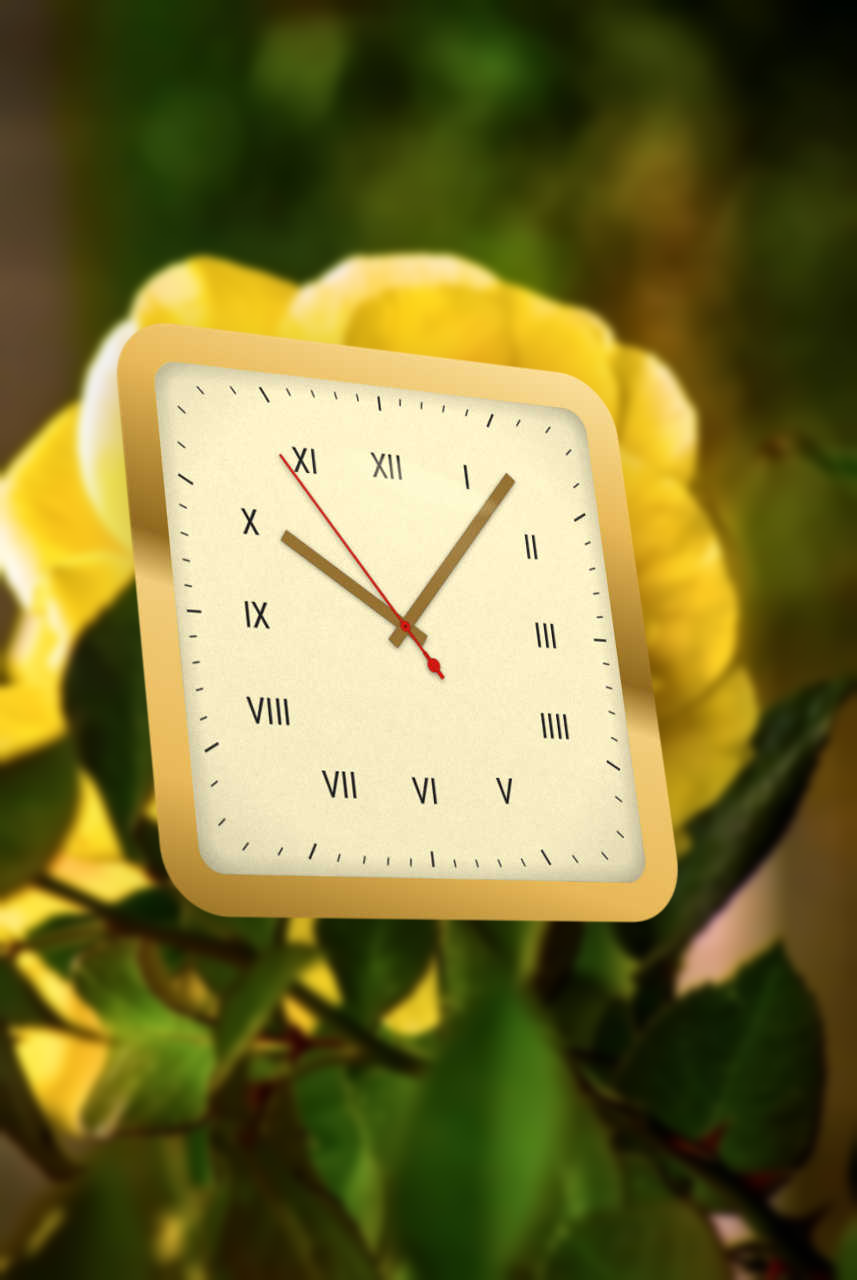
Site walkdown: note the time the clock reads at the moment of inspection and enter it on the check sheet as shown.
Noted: 10:06:54
